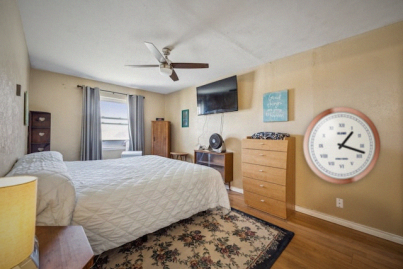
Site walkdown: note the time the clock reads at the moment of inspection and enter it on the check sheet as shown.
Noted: 1:18
